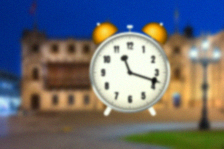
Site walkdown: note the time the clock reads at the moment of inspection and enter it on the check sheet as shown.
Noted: 11:18
